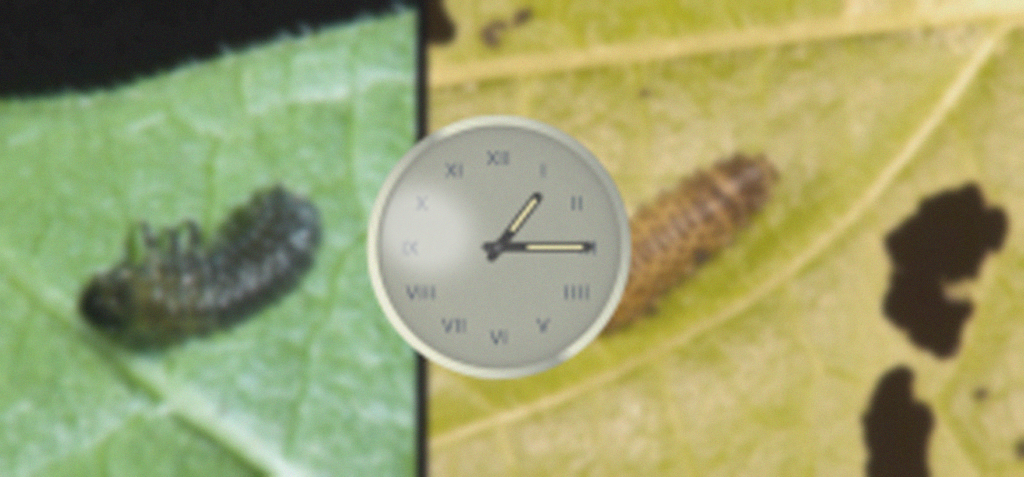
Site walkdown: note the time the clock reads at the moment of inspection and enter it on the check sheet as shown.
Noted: 1:15
